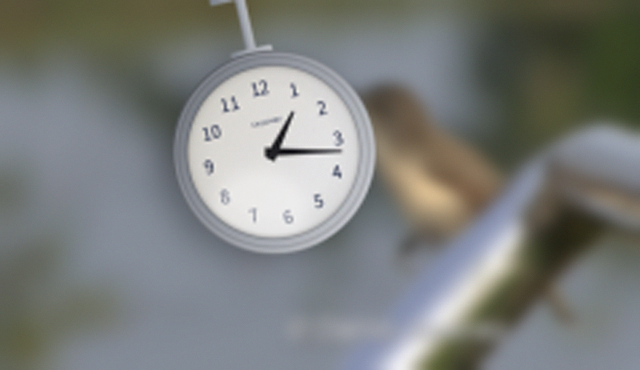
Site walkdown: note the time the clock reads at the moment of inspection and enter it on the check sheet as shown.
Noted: 1:17
